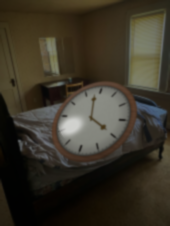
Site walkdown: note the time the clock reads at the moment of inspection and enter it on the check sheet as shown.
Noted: 3:58
